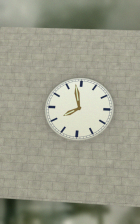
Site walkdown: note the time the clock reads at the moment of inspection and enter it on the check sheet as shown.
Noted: 7:58
